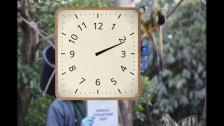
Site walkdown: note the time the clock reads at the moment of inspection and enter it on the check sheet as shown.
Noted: 2:11
